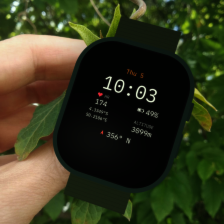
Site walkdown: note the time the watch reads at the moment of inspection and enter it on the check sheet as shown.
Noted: 10:03
